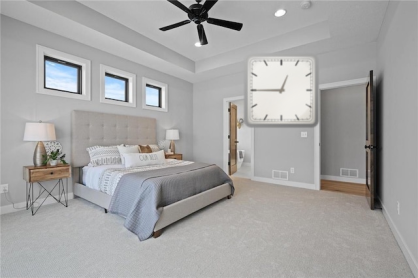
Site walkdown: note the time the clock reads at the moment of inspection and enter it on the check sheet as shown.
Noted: 12:45
